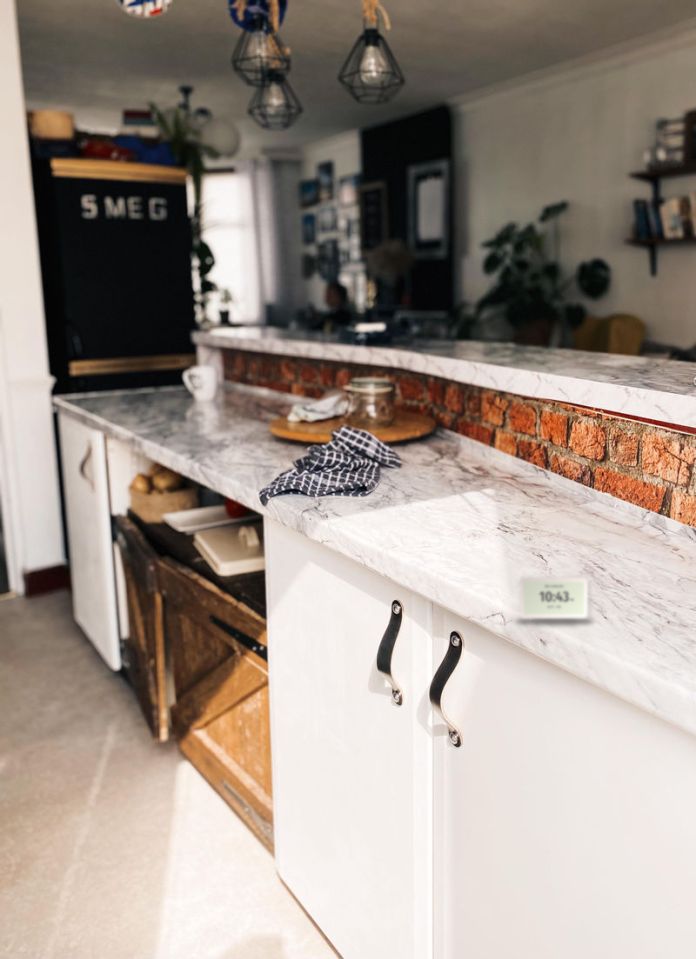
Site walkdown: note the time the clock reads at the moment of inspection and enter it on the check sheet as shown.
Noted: 10:43
